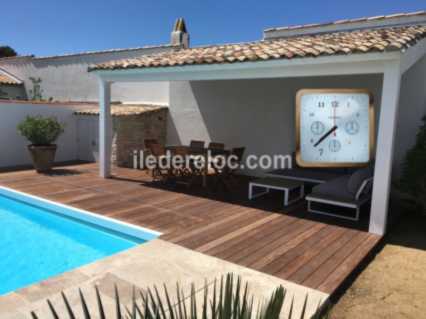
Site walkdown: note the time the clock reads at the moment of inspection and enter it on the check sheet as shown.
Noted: 7:38
